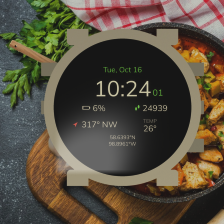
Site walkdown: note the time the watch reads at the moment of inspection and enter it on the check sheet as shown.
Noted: 10:24:01
